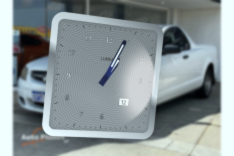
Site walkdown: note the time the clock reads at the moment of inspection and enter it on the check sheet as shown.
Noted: 1:04
